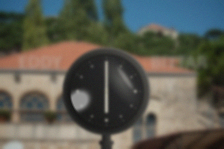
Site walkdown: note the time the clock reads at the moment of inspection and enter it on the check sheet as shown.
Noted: 6:00
